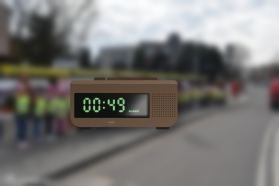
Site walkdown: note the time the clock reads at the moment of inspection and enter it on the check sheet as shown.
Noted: 0:49
